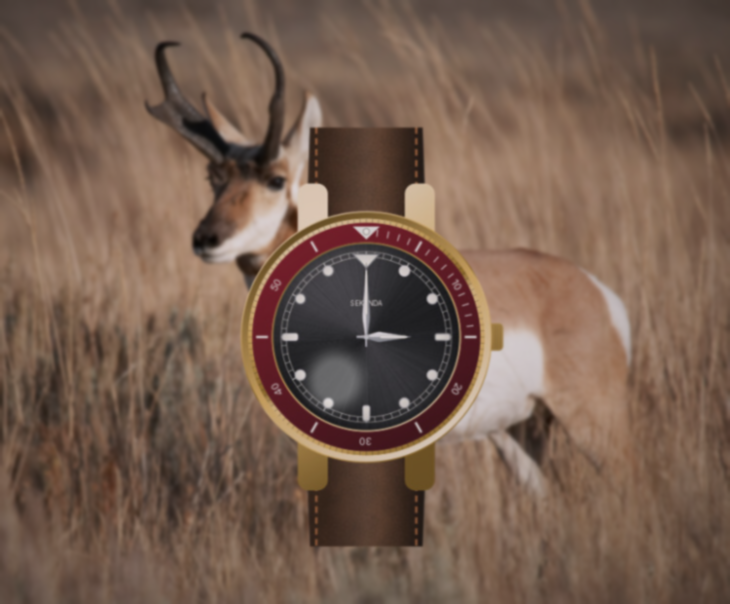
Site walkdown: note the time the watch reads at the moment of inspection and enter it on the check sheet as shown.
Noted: 3:00
